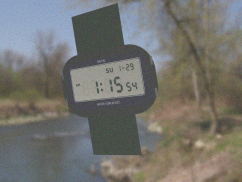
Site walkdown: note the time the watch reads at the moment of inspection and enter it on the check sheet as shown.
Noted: 1:15:54
